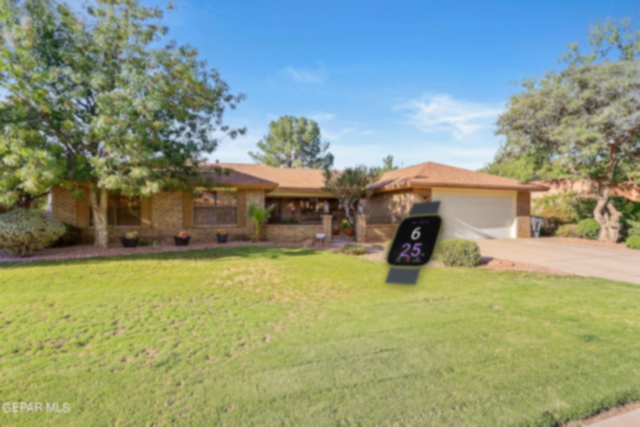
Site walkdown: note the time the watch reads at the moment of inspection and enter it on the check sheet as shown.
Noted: 6:25
